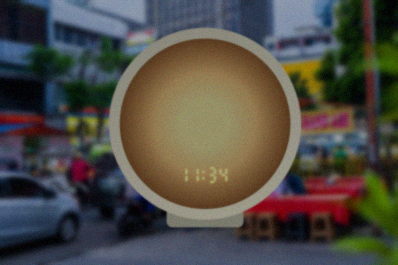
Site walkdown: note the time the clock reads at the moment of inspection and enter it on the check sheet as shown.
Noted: 11:34
